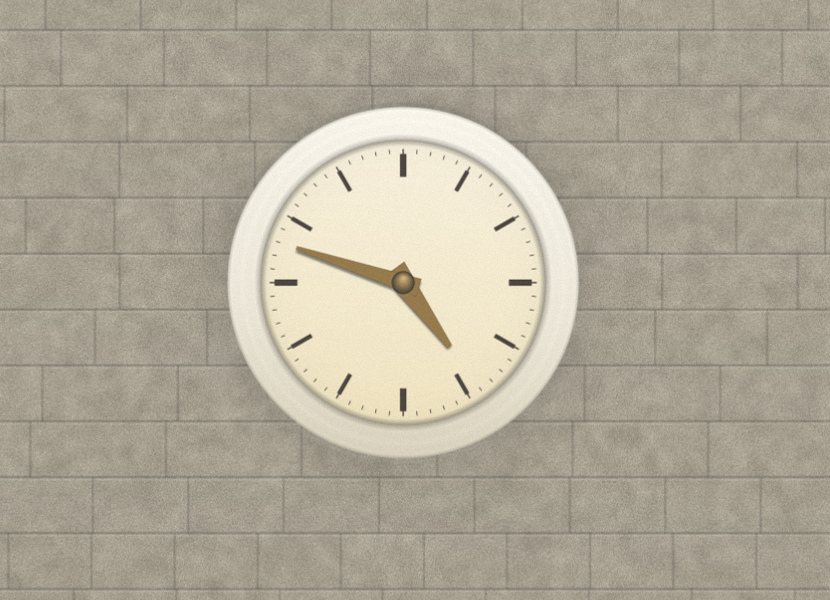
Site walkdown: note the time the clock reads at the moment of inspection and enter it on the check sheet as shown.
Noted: 4:48
